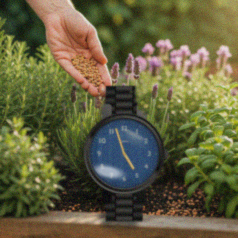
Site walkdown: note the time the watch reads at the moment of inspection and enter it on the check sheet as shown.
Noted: 4:57
